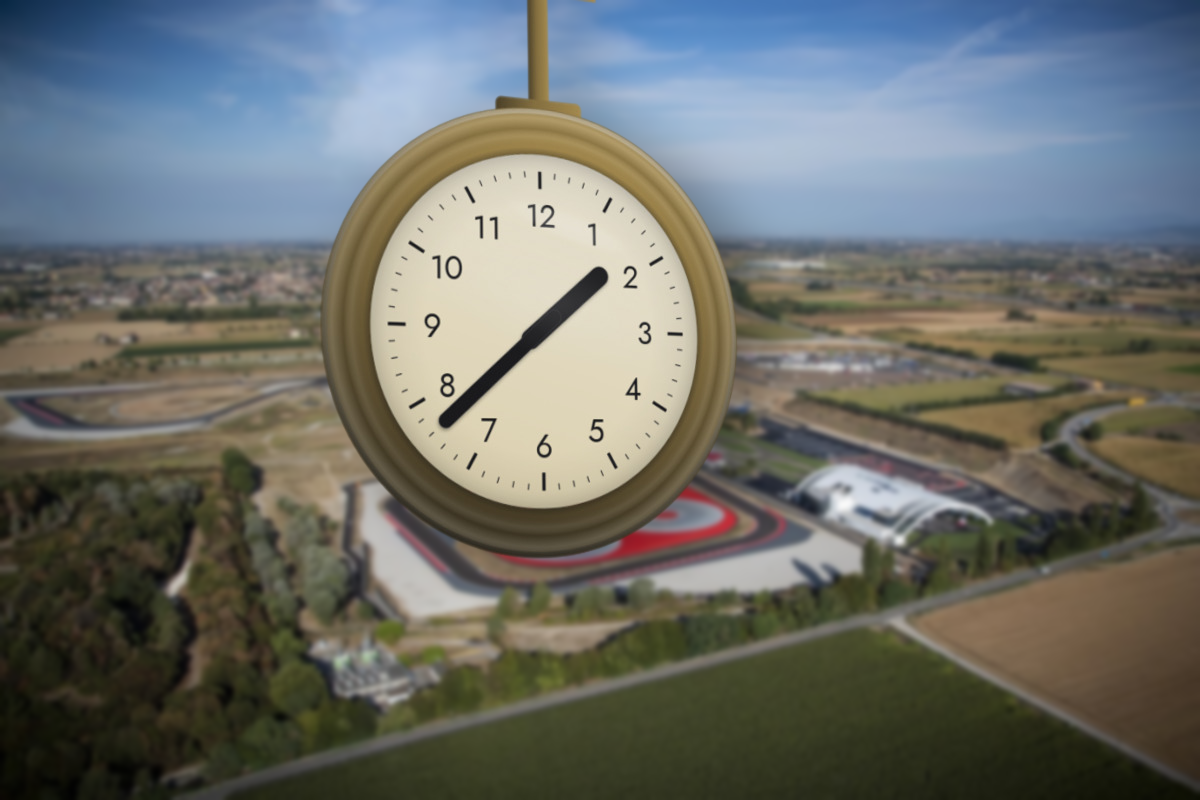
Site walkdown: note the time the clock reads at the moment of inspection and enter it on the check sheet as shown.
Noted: 1:38
